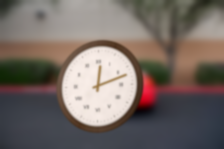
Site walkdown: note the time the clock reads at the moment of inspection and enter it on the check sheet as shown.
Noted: 12:12
